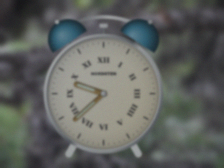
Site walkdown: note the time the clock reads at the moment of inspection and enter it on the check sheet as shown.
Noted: 9:38
